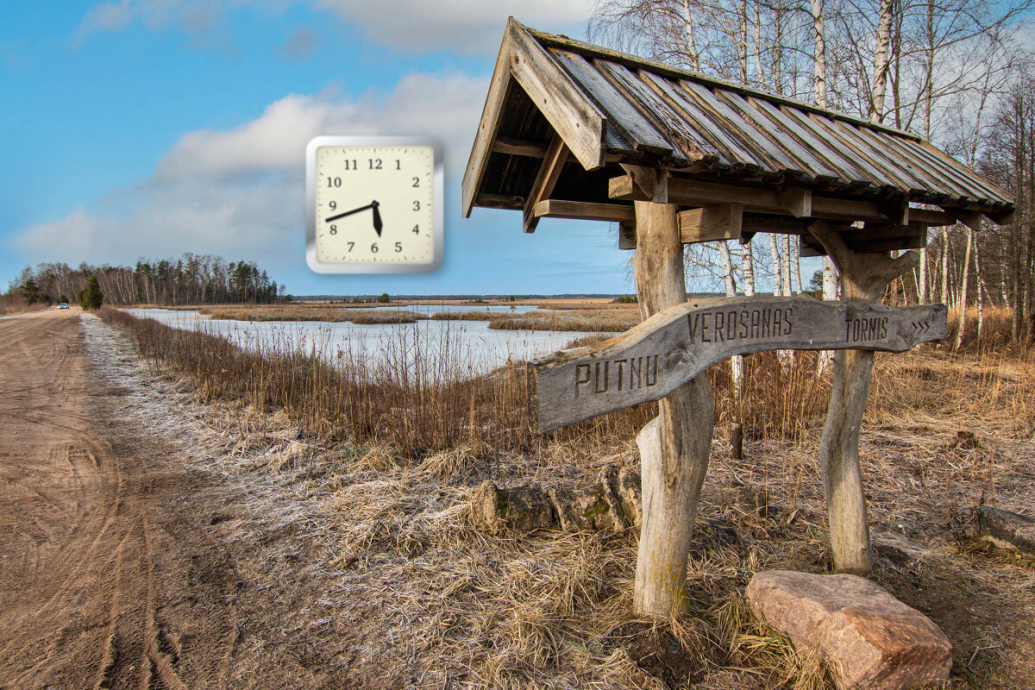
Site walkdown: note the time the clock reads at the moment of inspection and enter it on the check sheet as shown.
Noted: 5:42
